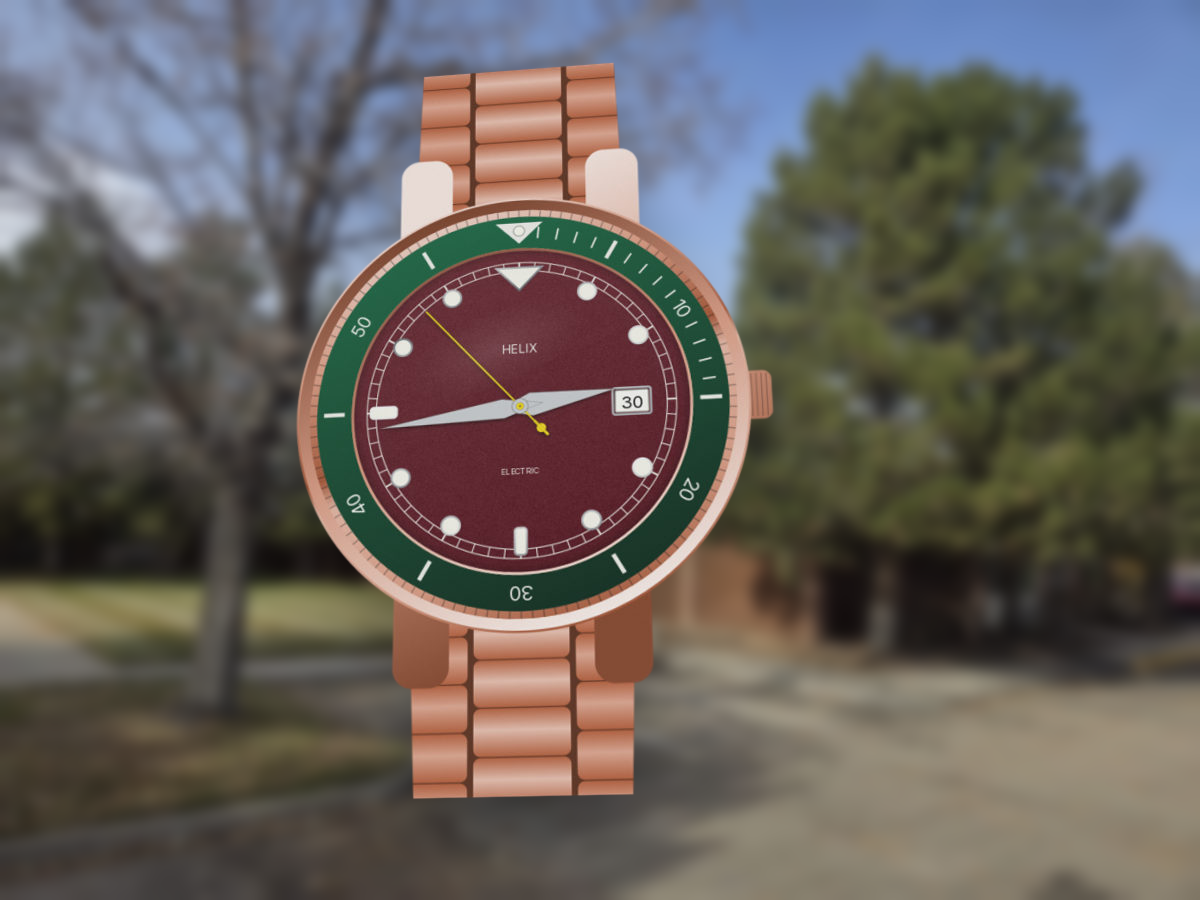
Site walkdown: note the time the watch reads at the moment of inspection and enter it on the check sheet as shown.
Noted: 2:43:53
